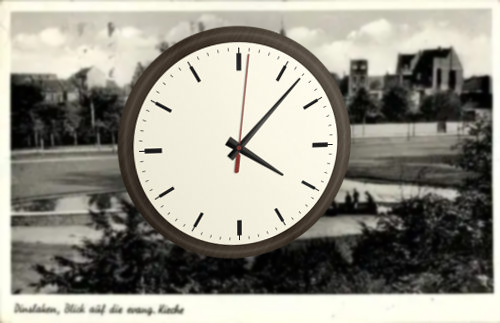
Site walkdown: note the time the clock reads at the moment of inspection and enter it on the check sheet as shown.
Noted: 4:07:01
